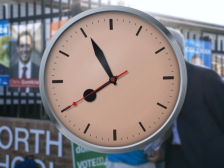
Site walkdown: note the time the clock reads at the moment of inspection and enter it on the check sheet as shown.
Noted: 7:55:40
